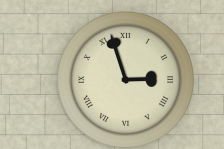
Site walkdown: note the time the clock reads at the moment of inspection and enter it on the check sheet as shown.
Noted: 2:57
